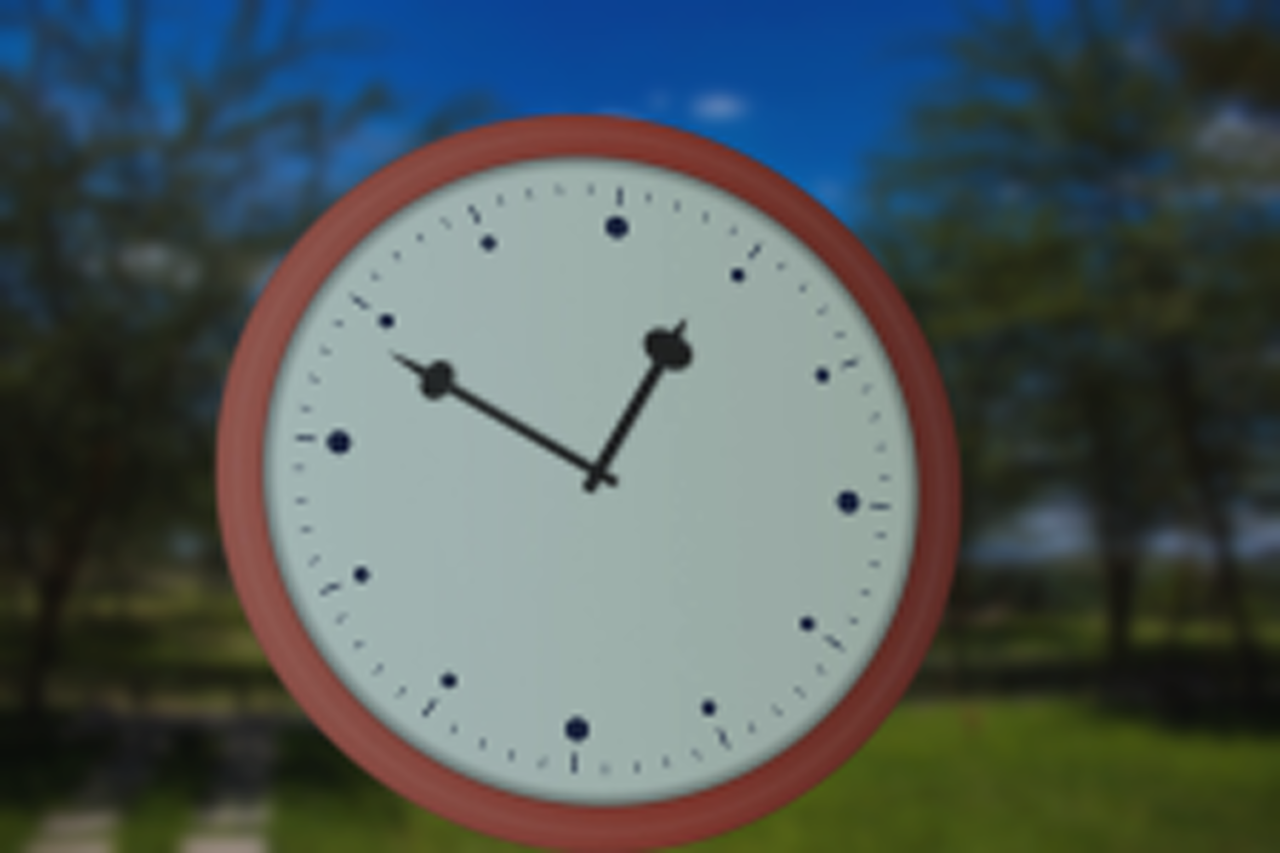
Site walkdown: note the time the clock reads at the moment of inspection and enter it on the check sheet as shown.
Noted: 12:49
